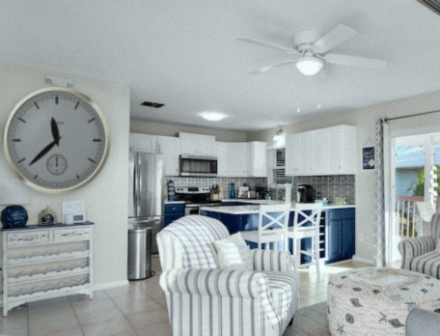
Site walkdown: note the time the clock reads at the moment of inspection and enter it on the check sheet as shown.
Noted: 11:38
